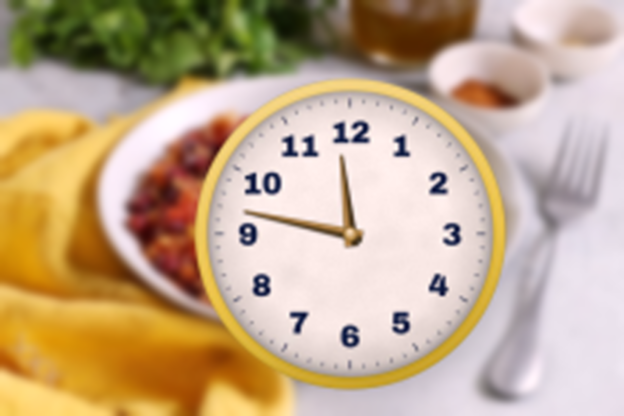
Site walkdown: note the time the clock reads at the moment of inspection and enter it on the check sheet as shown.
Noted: 11:47
